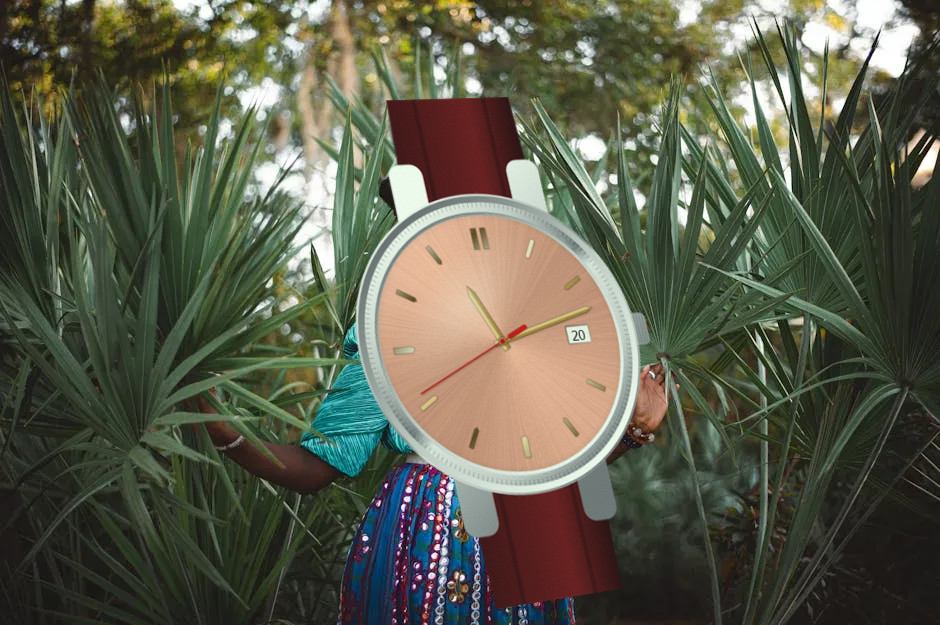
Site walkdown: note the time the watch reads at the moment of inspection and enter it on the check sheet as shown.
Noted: 11:12:41
